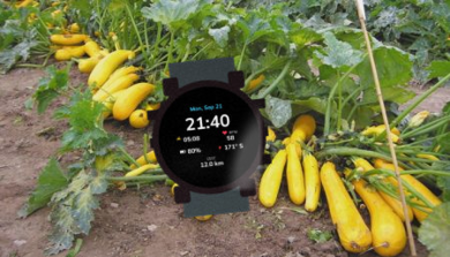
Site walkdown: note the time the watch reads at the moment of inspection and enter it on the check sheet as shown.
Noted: 21:40
